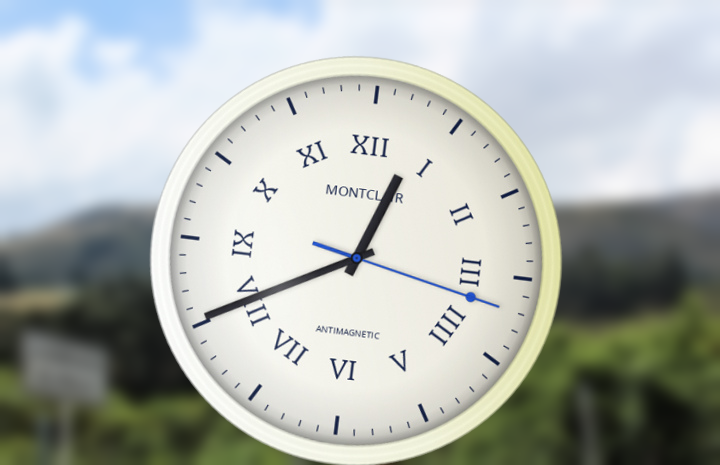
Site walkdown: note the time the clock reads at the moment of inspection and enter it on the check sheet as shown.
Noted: 12:40:17
